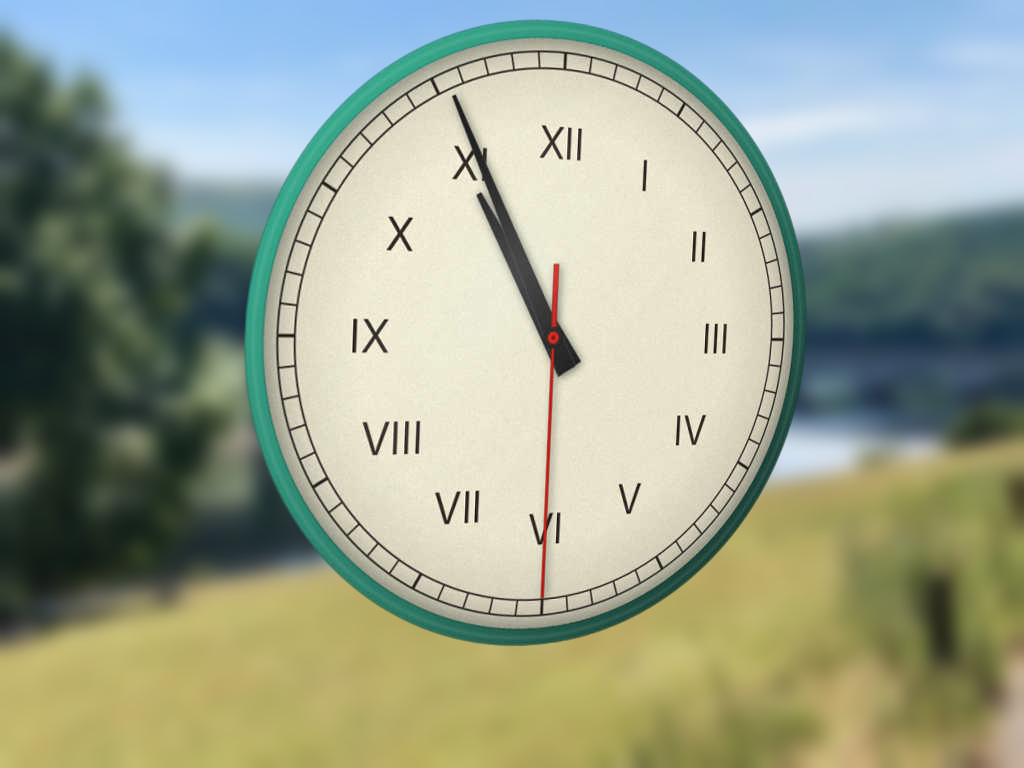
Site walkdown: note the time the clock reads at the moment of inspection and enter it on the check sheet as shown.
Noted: 10:55:30
